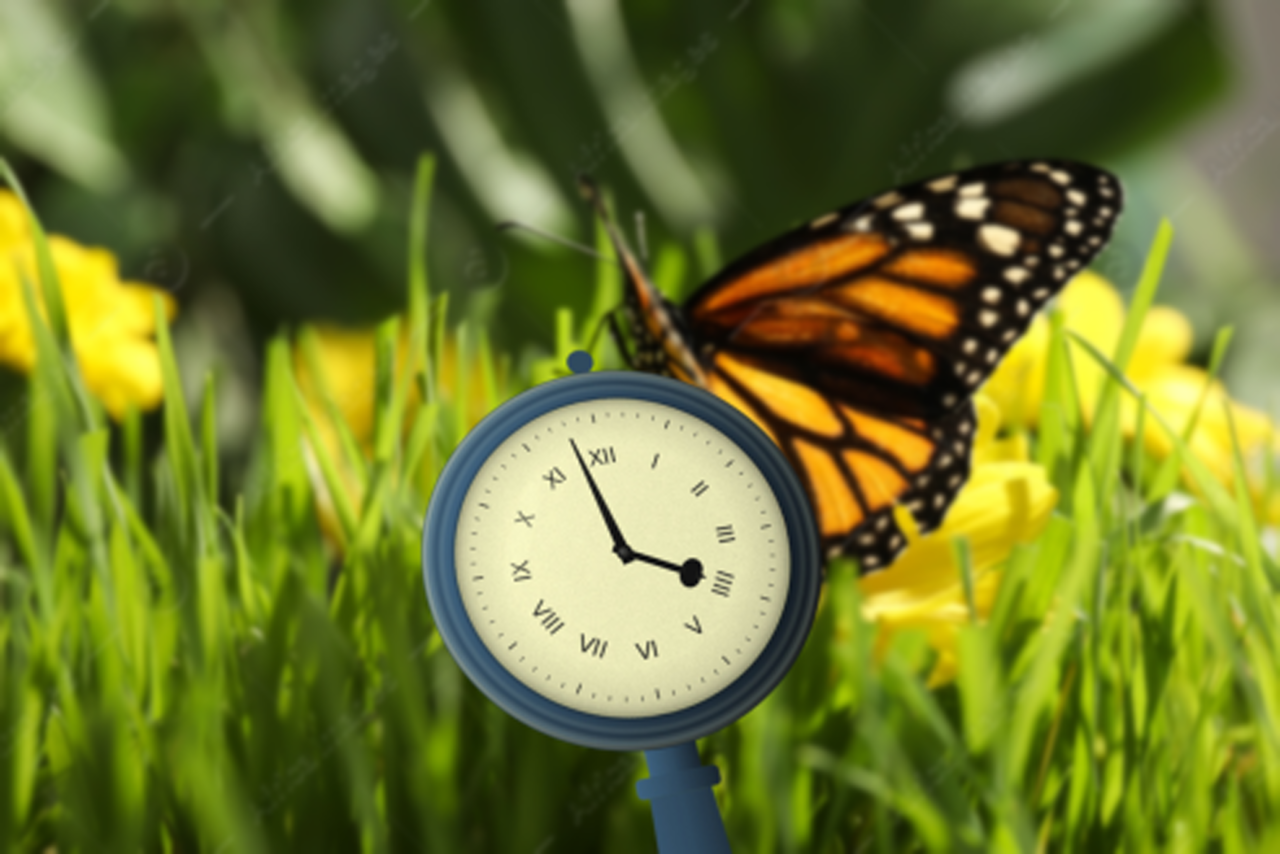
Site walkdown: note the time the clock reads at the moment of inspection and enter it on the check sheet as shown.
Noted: 3:58
